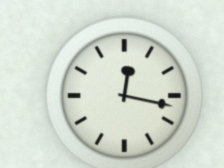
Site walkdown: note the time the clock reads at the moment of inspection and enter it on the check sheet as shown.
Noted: 12:17
